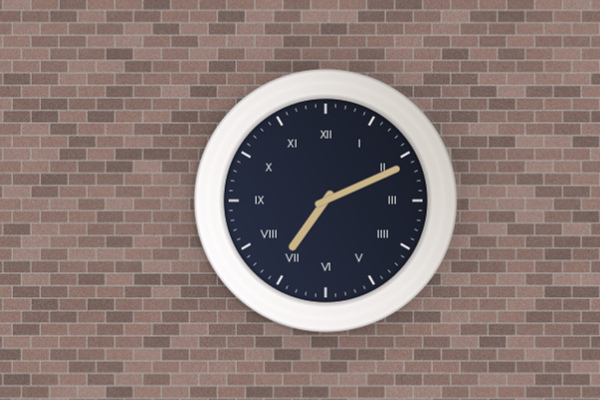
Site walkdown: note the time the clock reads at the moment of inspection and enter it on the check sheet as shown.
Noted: 7:11
